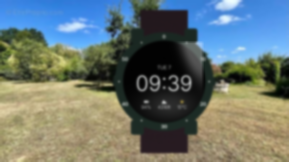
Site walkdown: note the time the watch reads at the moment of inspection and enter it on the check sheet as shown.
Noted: 9:39
